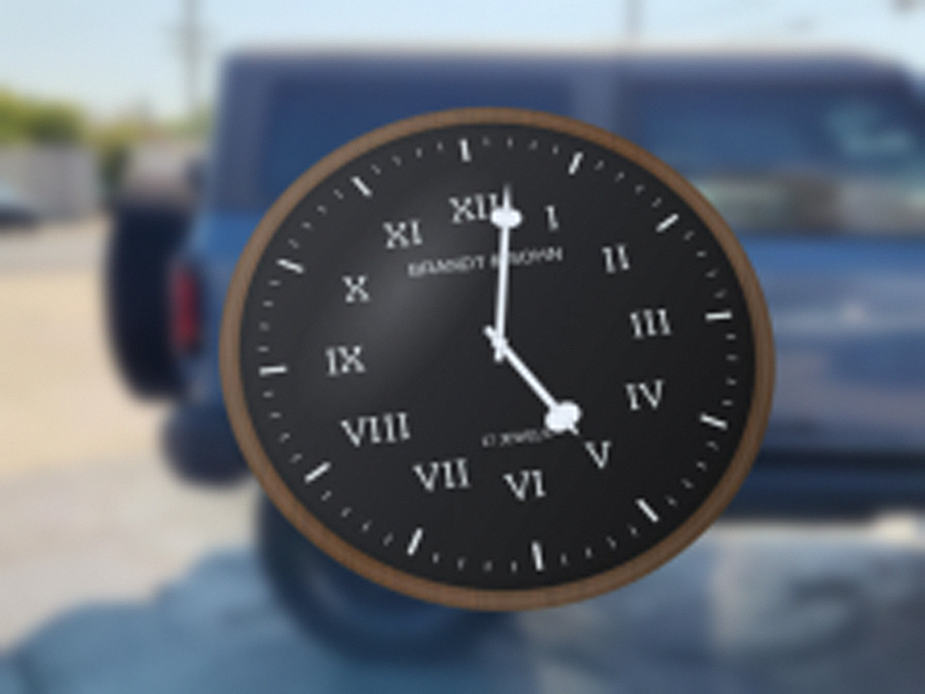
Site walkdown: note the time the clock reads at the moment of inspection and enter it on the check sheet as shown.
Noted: 5:02
